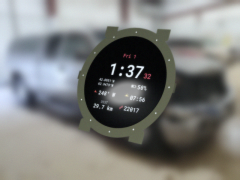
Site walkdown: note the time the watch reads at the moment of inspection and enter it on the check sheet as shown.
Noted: 1:37
